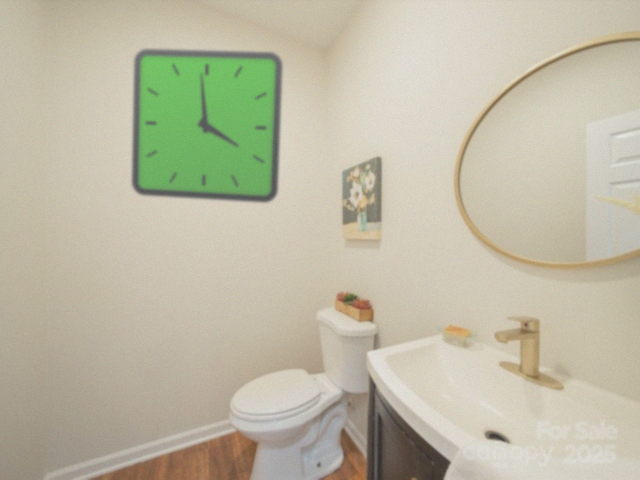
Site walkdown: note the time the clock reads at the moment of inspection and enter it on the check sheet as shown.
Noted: 3:59
